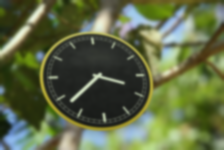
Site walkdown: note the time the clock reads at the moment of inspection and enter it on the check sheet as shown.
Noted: 3:38
